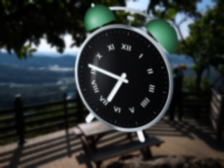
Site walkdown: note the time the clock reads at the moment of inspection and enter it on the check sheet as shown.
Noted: 6:46
